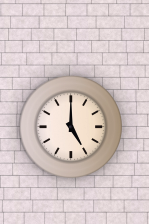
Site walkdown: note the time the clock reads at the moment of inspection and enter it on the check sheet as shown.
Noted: 5:00
